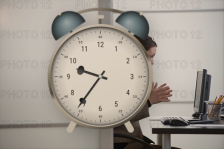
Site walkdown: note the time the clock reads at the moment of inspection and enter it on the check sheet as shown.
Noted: 9:36
